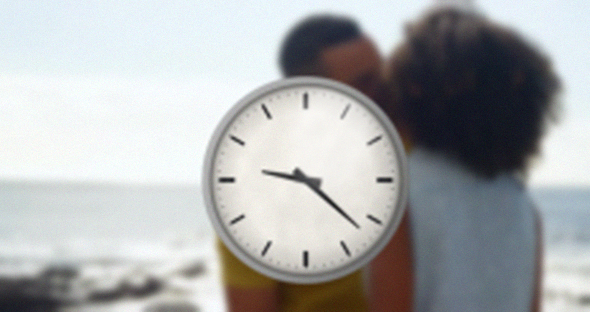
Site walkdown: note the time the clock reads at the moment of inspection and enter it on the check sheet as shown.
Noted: 9:22
